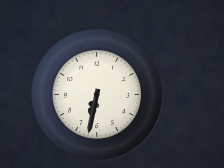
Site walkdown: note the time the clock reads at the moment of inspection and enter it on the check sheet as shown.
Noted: 6:32
